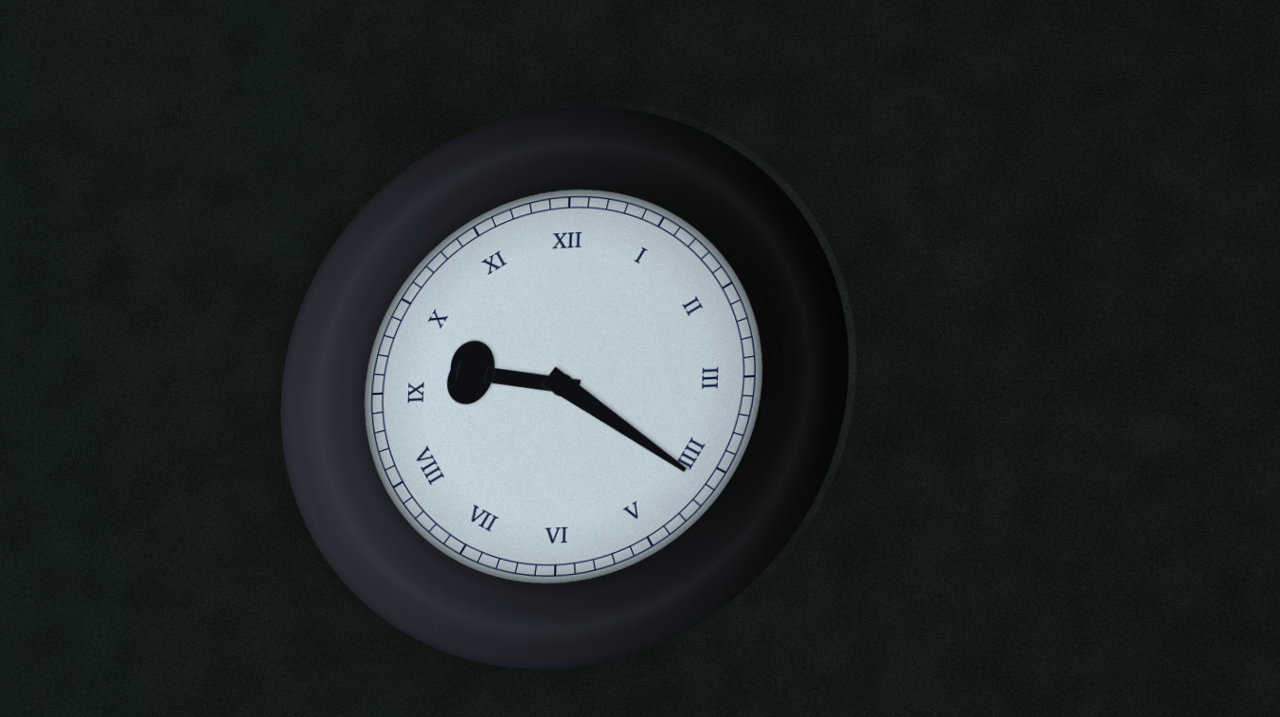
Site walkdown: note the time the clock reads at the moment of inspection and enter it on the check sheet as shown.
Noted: 9:21
